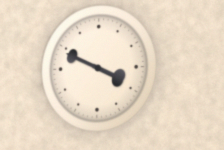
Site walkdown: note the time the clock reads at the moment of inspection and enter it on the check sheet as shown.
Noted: 3:49
